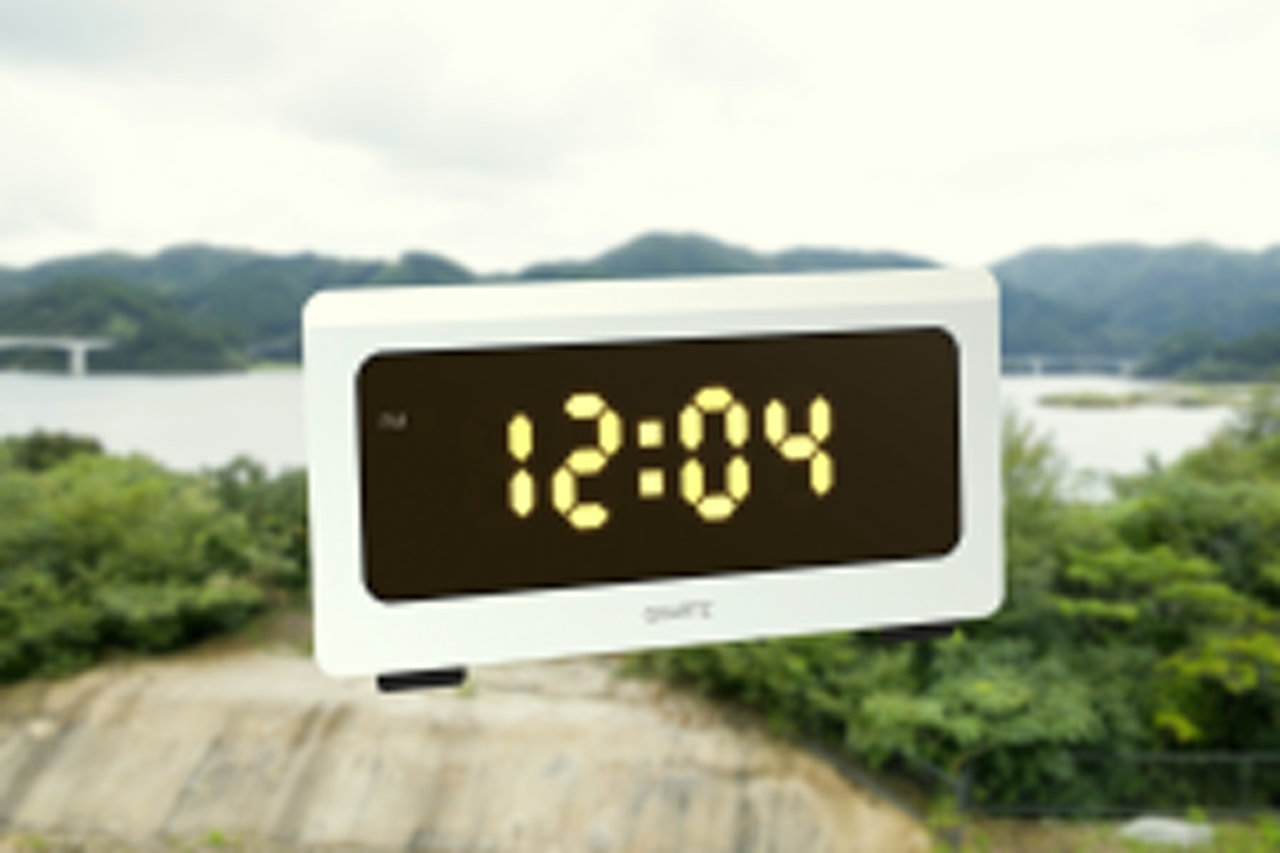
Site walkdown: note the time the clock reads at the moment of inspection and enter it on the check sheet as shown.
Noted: 12:04
